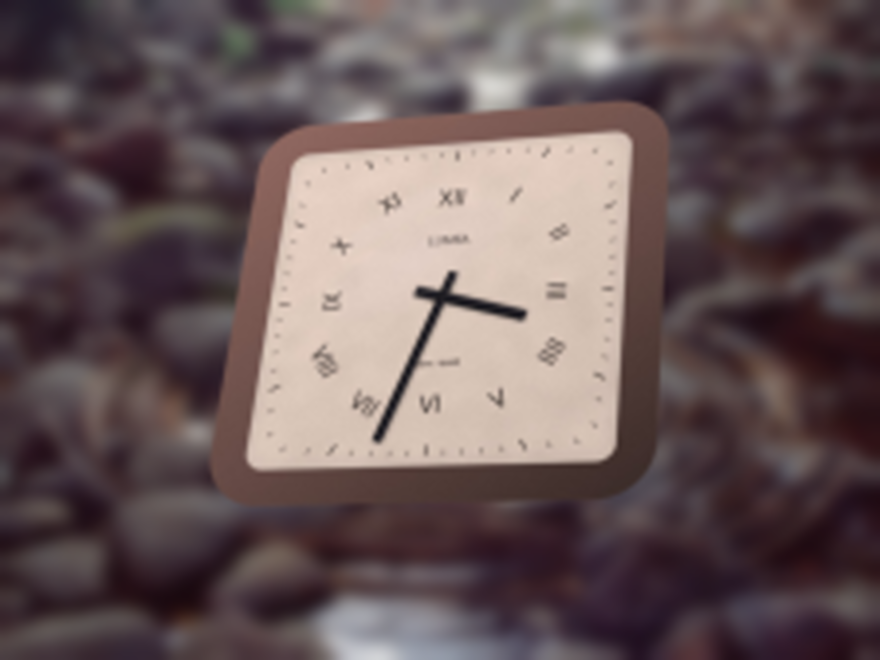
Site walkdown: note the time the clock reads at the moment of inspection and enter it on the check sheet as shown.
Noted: 3:33
